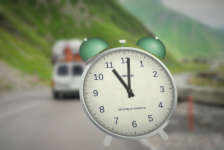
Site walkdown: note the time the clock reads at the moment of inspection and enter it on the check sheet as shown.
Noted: 11:01
